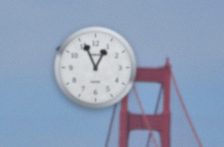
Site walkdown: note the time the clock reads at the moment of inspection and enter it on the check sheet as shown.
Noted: 12:56
